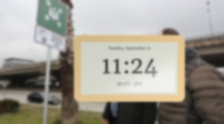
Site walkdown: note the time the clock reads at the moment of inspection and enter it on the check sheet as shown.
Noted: 11:24
